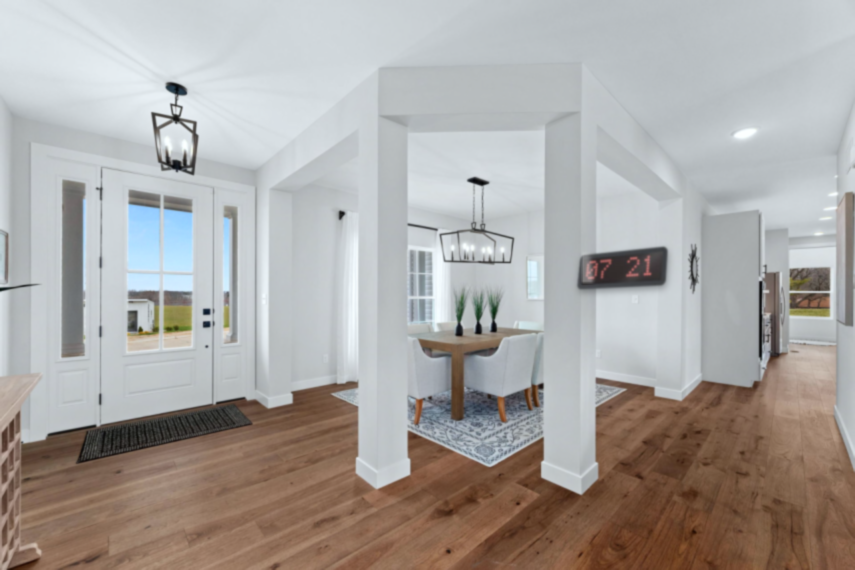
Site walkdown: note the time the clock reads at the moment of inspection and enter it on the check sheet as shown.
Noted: 7:21
